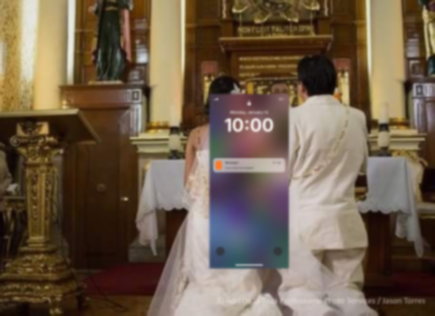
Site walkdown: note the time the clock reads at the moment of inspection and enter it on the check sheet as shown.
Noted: 10:00
